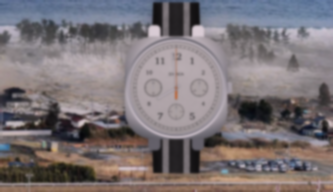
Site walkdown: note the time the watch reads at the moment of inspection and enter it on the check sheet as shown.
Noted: 7:59
